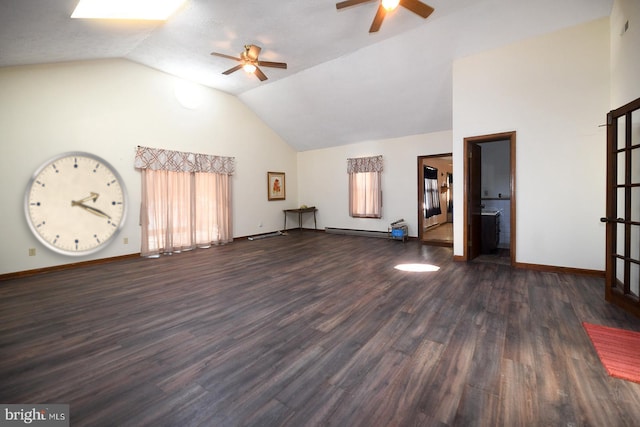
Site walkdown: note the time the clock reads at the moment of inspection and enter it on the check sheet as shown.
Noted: 2:19
